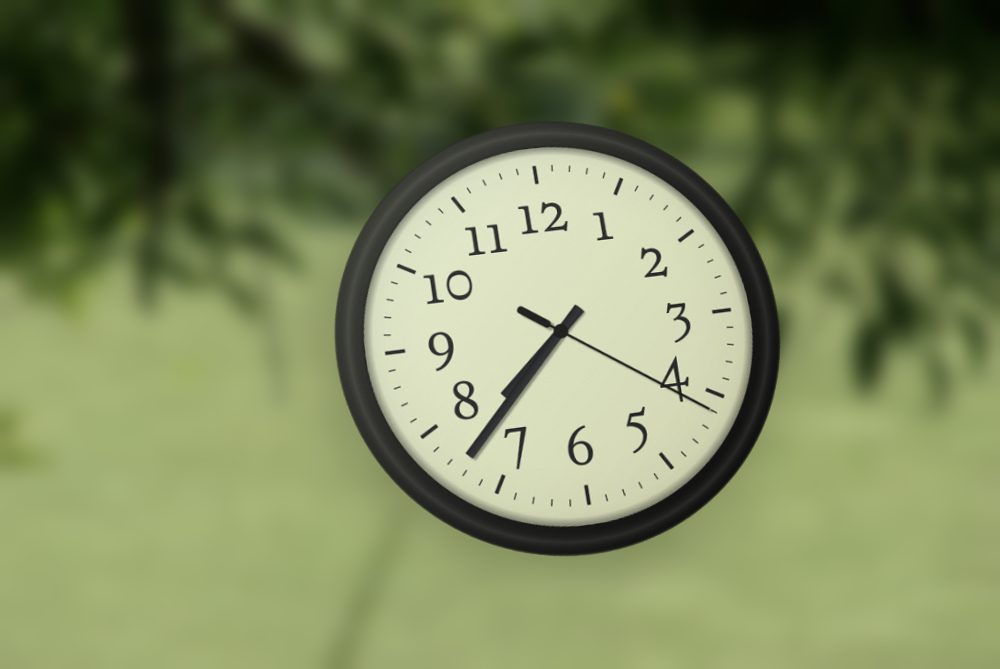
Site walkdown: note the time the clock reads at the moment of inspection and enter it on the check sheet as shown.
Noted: 7:37:21
